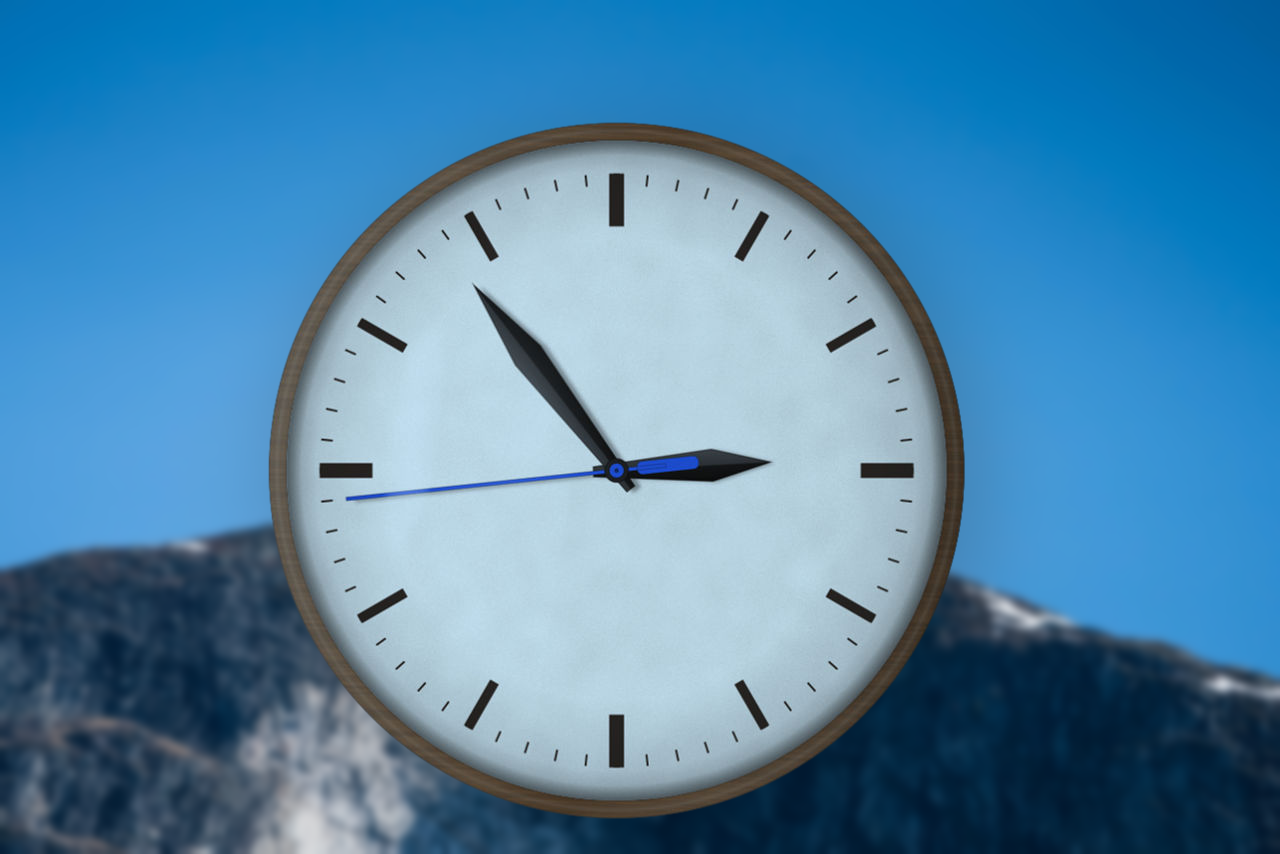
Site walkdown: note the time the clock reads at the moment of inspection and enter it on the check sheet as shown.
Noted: 2:53:44
